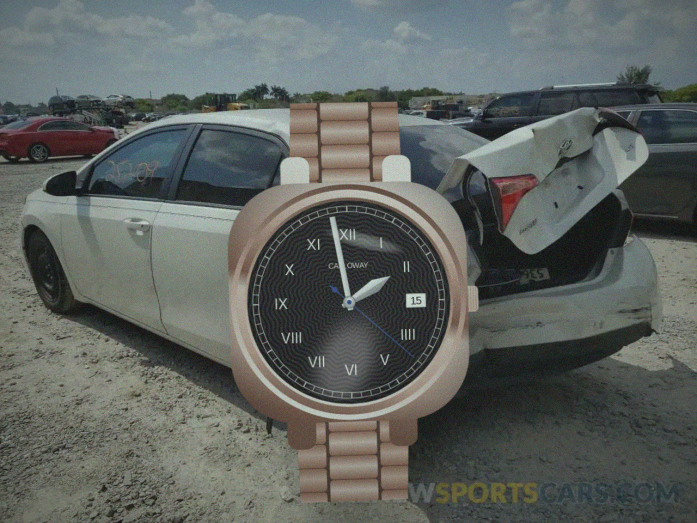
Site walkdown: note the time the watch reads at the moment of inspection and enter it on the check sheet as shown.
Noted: 1:58:22
